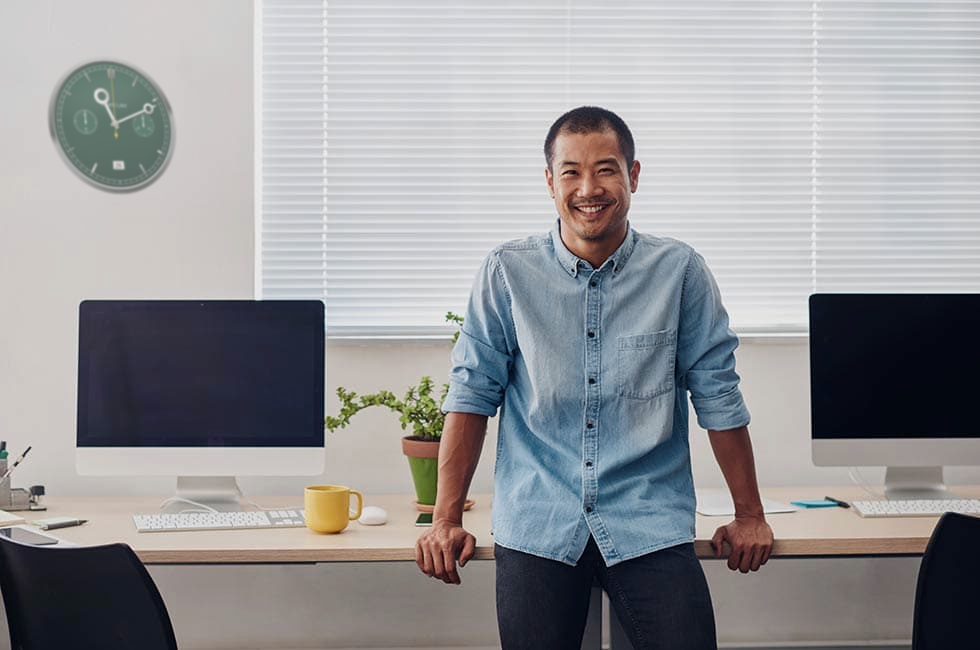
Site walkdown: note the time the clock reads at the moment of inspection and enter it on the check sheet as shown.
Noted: 11:11
